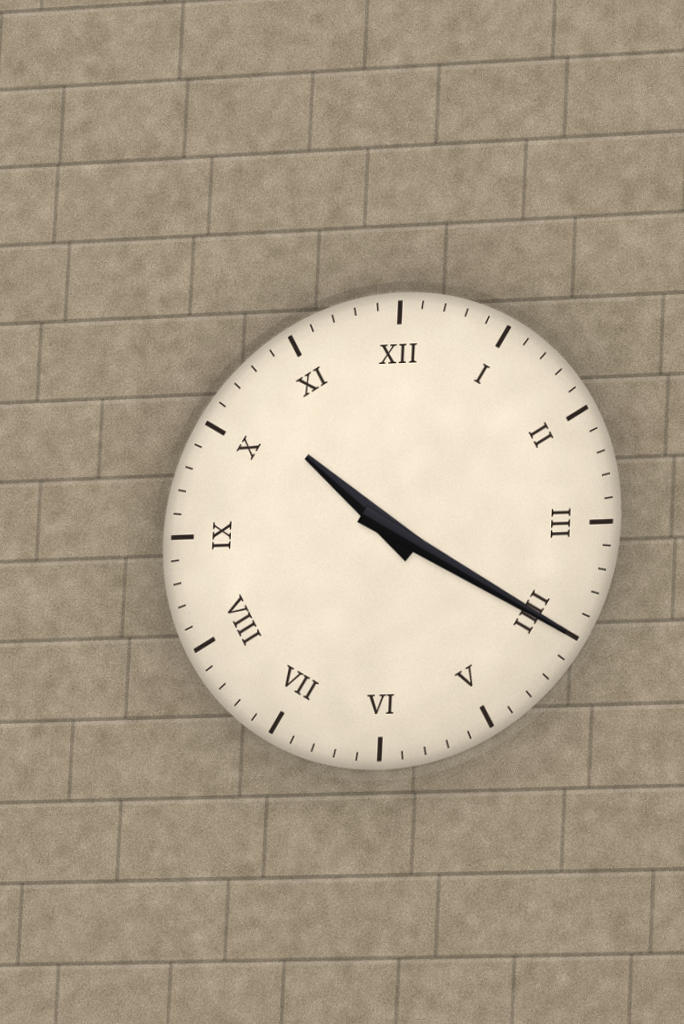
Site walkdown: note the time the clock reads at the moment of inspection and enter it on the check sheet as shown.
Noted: 10:20
